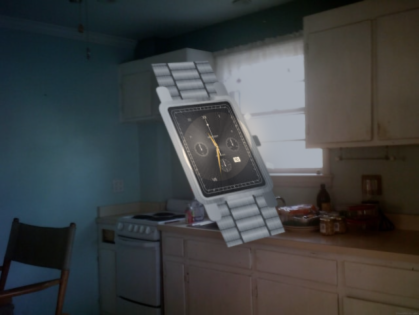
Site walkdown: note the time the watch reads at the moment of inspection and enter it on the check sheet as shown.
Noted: 11:33
